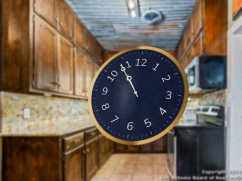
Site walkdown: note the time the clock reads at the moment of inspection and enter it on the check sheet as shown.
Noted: 10:54
